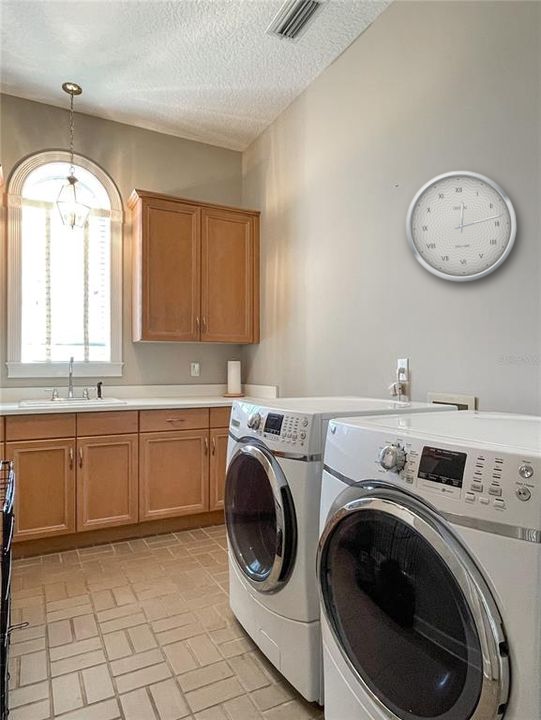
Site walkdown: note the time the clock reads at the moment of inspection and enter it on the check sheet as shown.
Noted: 12:13
